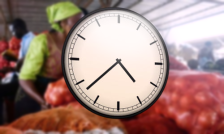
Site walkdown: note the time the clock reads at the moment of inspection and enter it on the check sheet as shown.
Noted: 4:38
